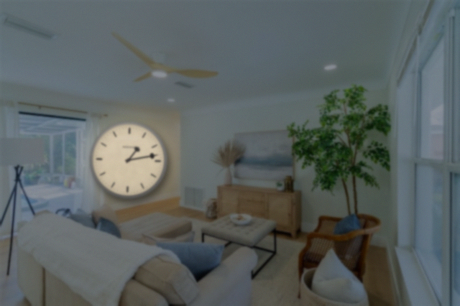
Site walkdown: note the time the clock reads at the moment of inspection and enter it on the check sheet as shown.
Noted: 1:13
